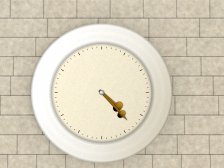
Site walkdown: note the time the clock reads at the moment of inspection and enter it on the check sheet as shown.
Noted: 4:23
